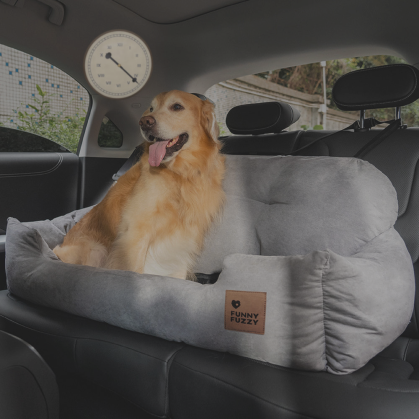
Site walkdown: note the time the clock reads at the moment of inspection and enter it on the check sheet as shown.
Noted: 10:22
